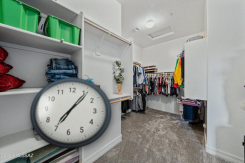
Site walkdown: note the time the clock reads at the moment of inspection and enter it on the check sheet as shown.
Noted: 7:06
